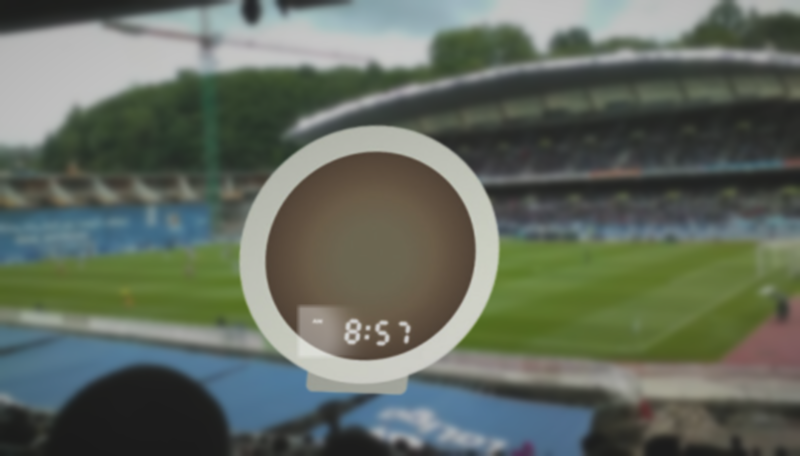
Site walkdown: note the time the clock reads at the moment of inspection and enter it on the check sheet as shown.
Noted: 8:57
